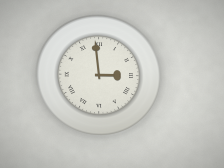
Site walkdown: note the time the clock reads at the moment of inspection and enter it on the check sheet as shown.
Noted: 2:59
